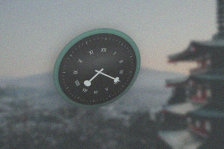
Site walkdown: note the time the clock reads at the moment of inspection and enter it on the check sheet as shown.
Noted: 7:19
